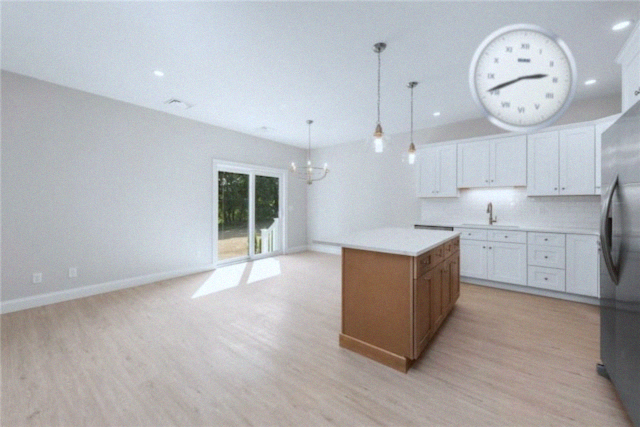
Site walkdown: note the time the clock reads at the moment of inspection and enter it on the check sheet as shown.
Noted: 2:41
